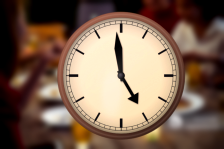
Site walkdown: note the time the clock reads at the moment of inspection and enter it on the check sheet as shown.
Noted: 4:59
